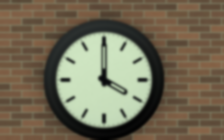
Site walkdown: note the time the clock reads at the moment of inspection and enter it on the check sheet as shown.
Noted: 4:00
